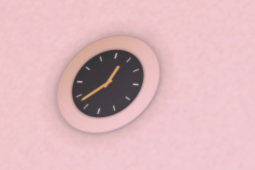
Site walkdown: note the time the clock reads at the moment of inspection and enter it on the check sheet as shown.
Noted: 12:38
